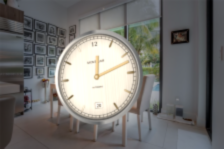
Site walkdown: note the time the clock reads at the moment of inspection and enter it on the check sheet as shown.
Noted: 12:12
